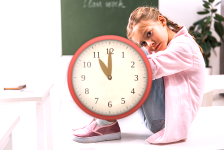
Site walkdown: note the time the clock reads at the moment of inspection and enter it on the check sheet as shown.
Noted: 11:00
